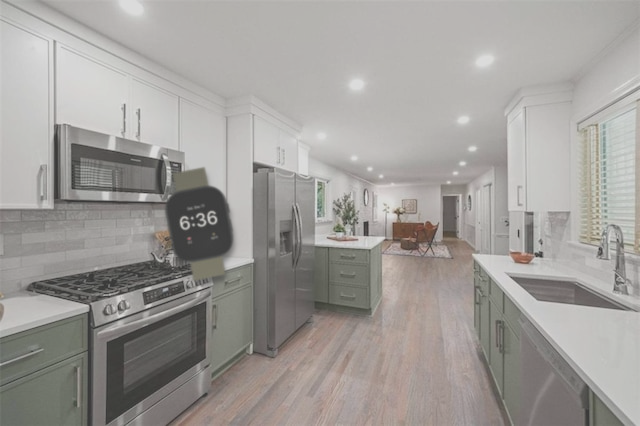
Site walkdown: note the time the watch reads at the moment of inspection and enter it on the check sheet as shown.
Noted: 6:36
